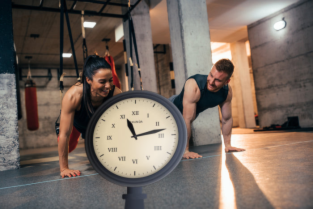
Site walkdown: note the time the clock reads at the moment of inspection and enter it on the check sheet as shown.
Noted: 11:13
